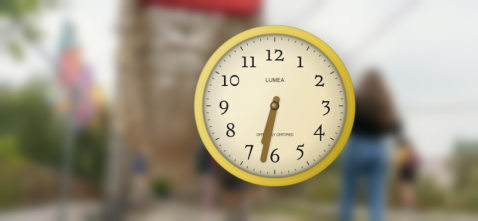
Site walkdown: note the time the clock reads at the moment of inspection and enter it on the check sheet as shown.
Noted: 6:32
